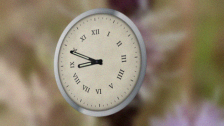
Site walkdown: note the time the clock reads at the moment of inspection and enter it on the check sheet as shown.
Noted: 8:49
